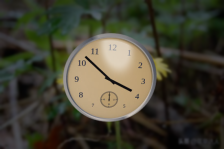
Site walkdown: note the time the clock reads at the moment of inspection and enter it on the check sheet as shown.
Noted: 3:52
